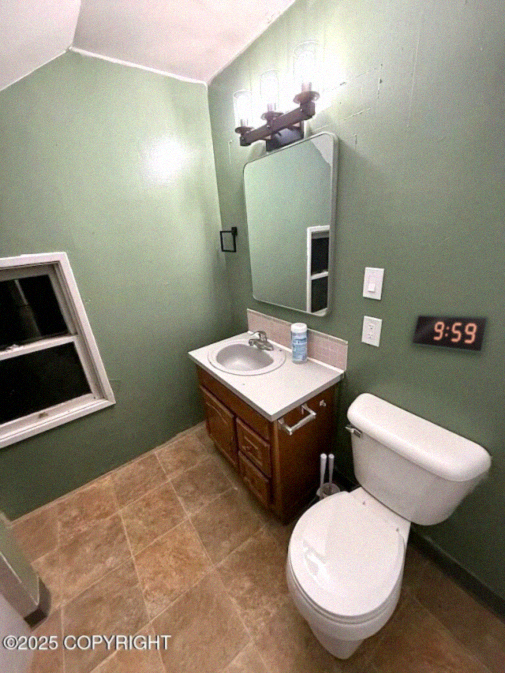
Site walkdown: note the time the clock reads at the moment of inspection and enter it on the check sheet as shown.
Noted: 9:59
